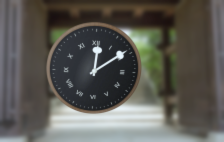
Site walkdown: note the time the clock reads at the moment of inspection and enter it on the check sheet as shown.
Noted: 12:09
